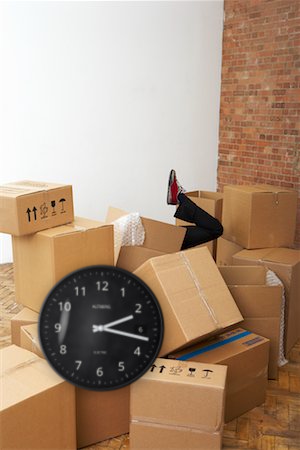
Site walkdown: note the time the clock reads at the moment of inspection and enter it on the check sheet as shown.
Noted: 2:17
